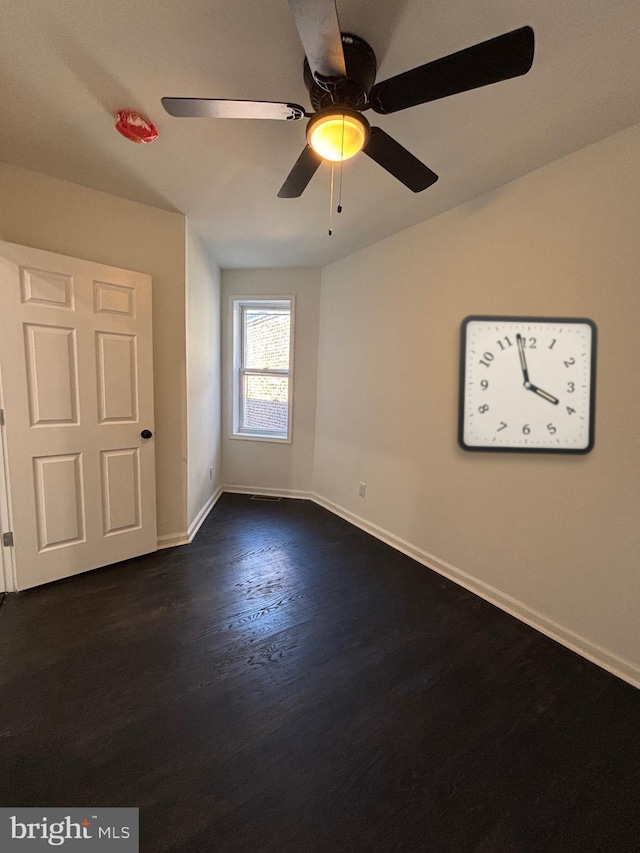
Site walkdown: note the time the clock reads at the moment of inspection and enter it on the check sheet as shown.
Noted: 3:58
